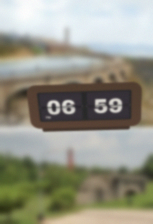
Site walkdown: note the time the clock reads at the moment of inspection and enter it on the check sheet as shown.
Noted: 6:59
